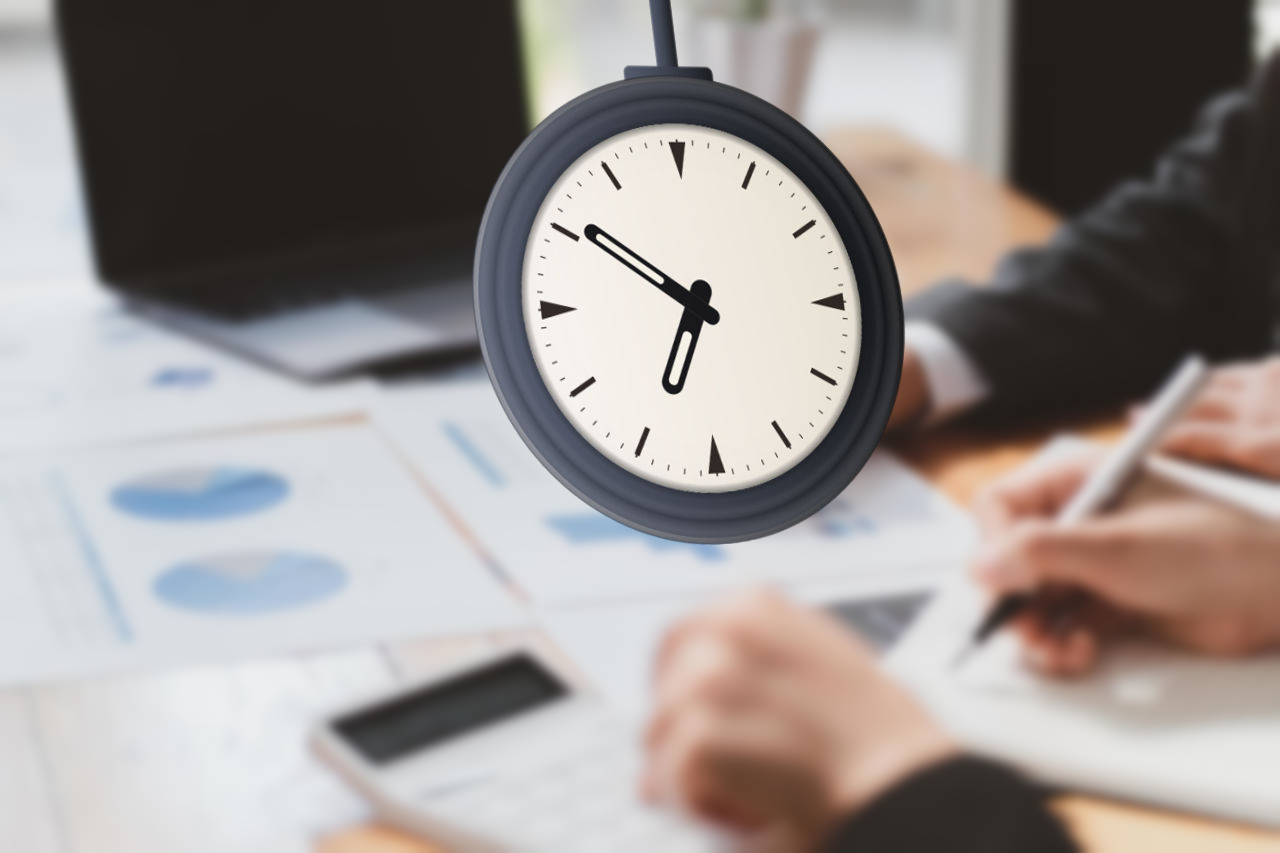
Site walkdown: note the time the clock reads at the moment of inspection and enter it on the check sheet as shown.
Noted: 6:51
